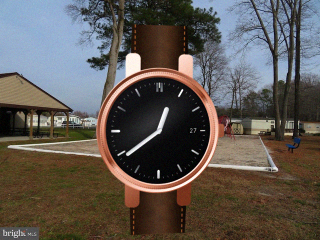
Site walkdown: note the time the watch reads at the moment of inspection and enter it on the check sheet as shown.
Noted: 12:39
